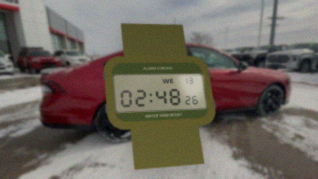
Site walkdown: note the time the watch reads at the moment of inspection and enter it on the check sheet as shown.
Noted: 2:48
